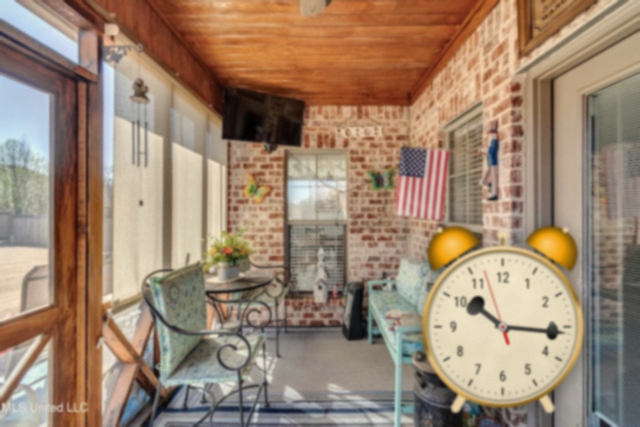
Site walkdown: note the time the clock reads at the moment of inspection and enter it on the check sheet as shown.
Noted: 10:15:57
